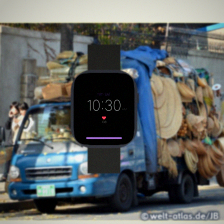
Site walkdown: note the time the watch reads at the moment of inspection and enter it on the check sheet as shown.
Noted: 10:30
